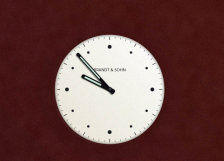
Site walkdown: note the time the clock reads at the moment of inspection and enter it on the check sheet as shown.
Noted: 9:53
